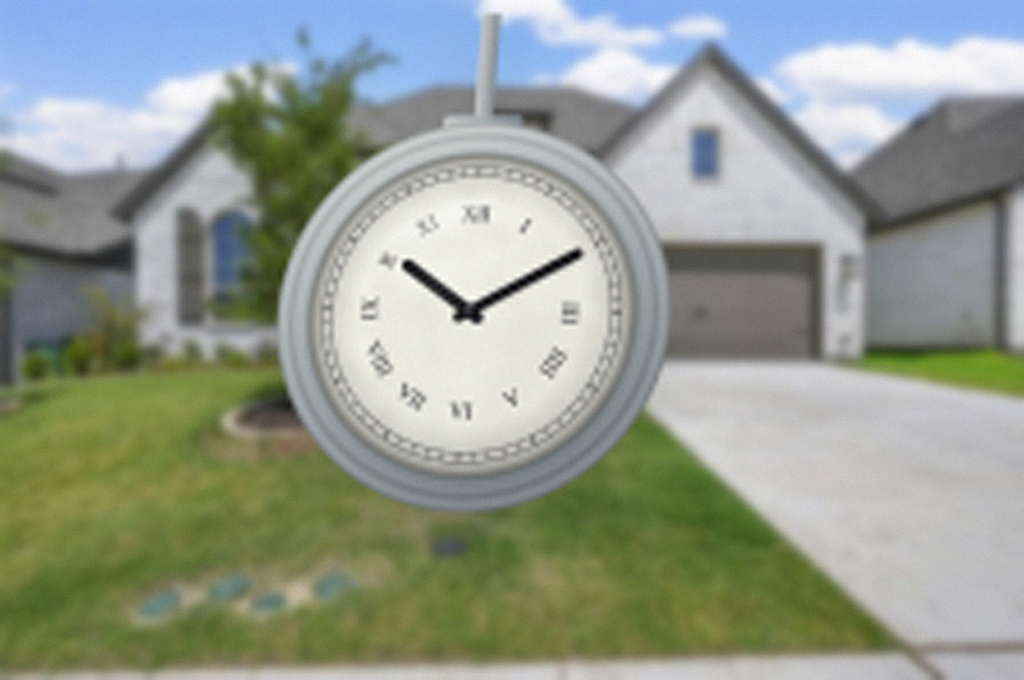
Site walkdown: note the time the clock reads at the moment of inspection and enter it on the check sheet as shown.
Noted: 10:10
